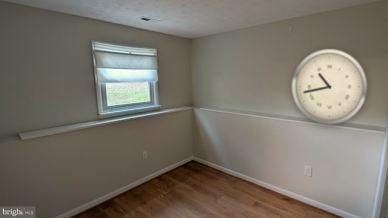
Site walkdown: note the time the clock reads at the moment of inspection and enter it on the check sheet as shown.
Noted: 10:43
